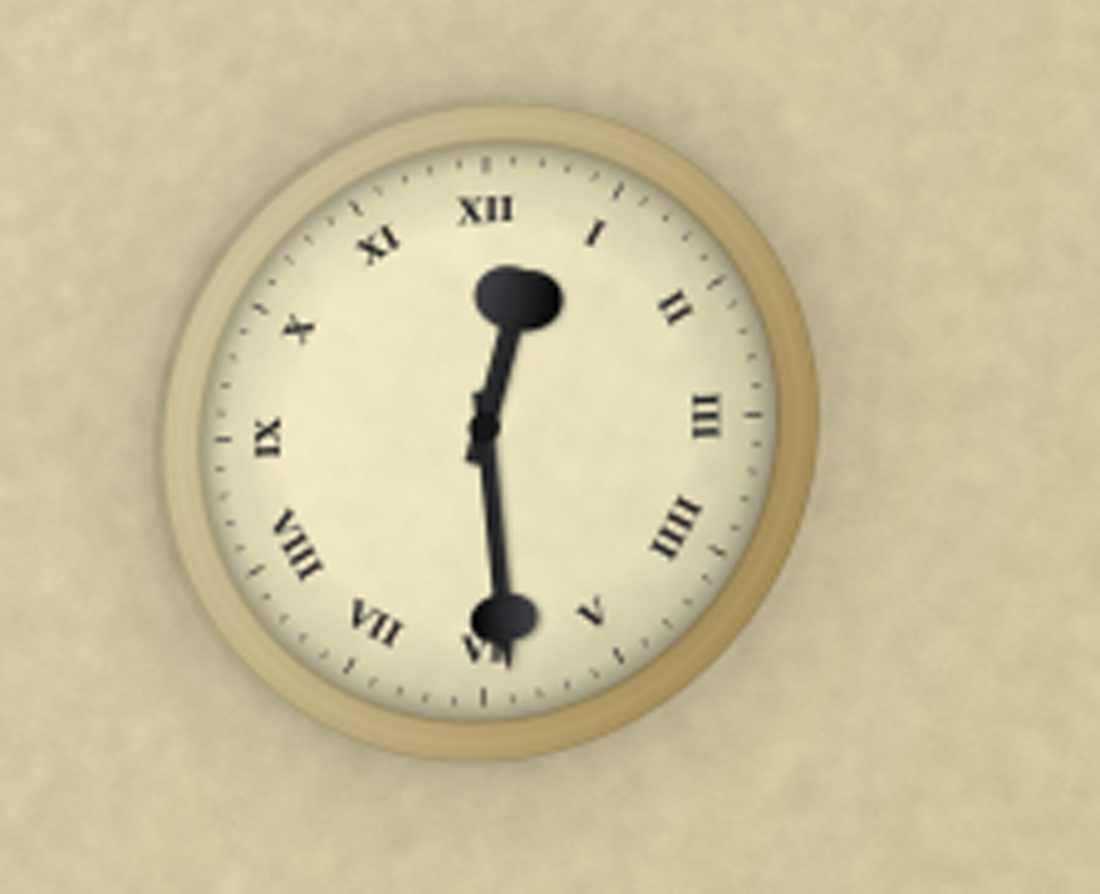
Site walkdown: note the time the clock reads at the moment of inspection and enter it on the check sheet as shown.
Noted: 12:29
